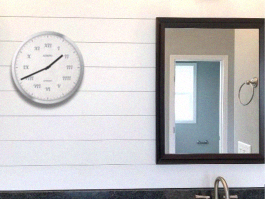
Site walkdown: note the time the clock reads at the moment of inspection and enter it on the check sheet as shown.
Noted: 1:41
